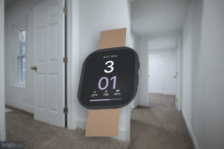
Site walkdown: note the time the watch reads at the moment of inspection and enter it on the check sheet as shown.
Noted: 3:01
